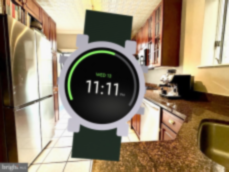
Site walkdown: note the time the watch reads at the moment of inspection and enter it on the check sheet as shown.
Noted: 11:11
